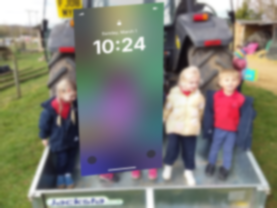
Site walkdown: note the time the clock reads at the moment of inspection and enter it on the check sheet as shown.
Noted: 10:24
